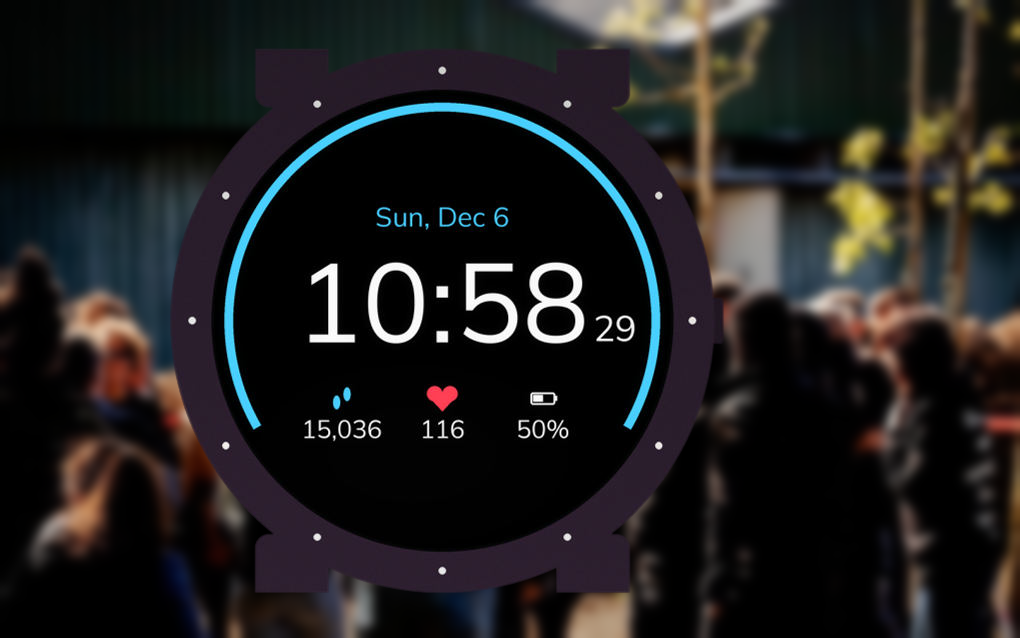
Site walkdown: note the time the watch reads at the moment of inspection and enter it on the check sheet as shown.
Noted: 10:58:29
